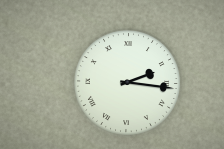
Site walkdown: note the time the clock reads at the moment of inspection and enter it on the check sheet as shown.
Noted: 2:16
